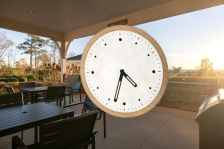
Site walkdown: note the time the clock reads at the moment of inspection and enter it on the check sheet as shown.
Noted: 4:33
